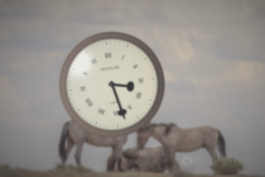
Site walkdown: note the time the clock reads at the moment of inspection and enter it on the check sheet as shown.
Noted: 3:28
